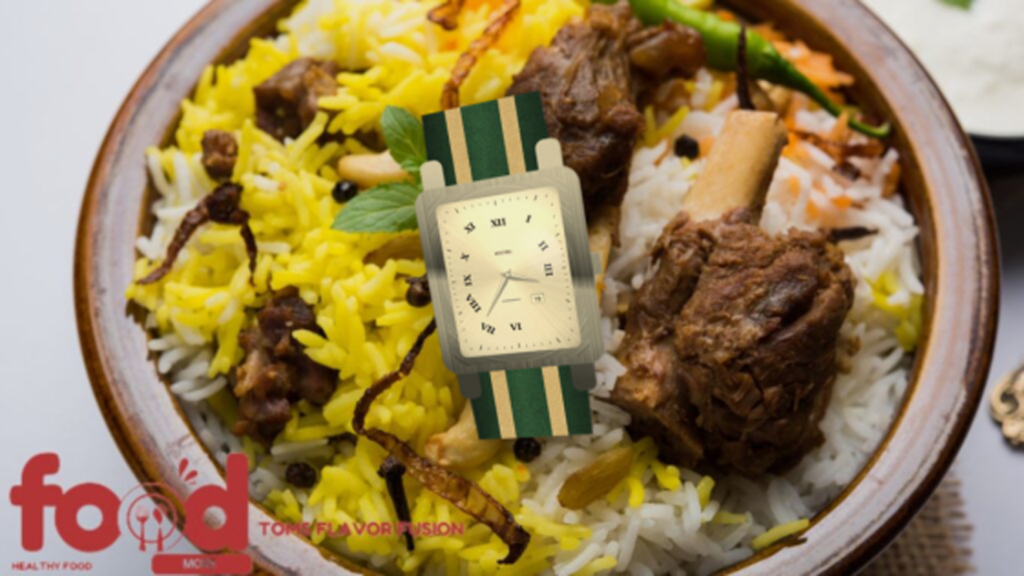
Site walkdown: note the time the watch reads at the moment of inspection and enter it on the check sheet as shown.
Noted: 3:36
